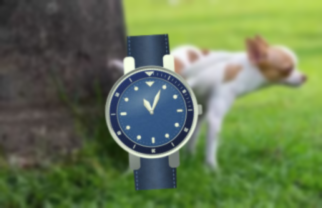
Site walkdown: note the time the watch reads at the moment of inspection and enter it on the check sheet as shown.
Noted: 11:04
